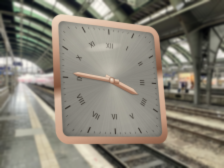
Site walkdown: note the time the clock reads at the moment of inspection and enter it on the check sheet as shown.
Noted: 3:46
